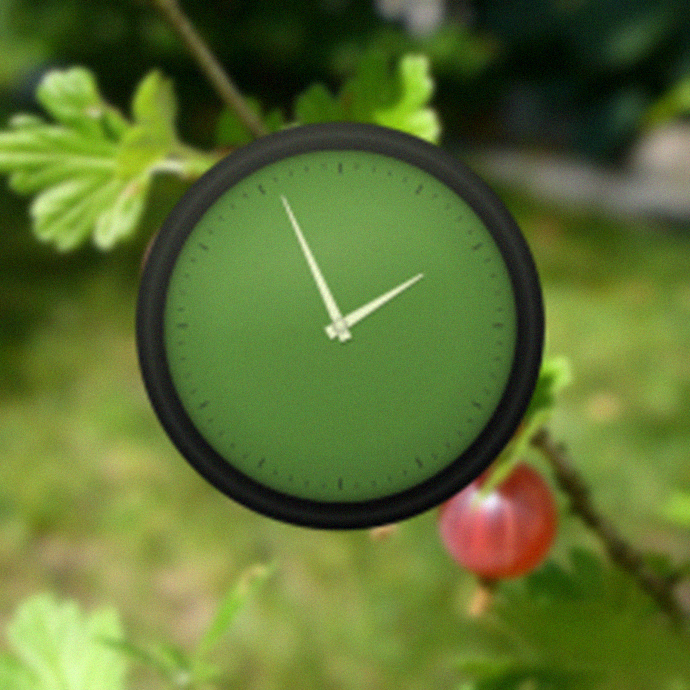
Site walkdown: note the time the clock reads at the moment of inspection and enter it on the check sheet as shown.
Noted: 1:56
